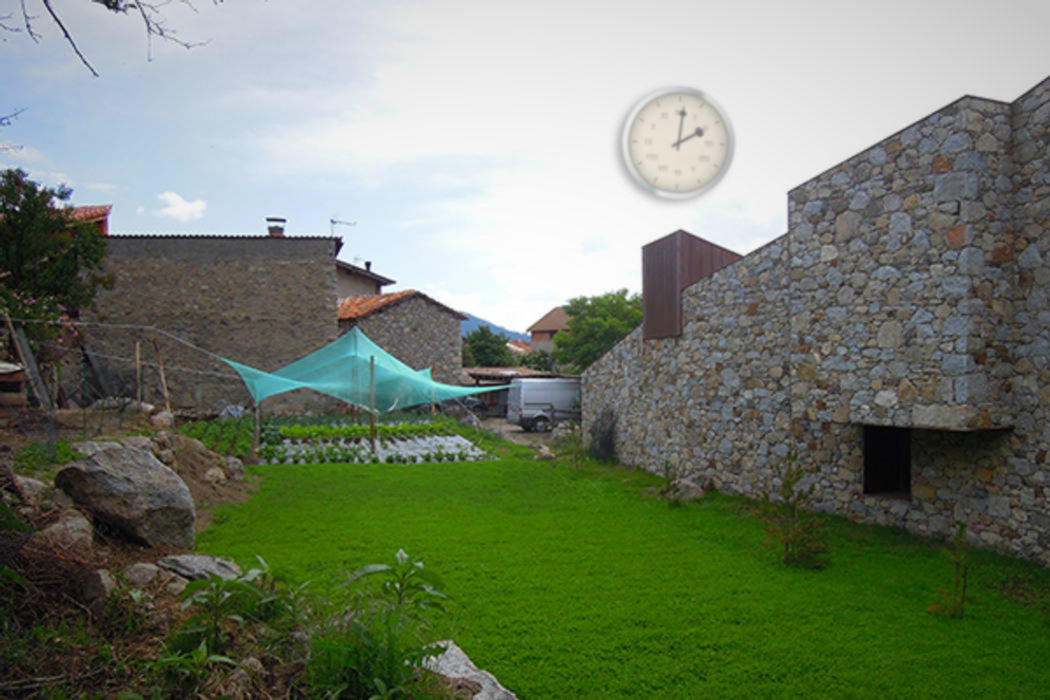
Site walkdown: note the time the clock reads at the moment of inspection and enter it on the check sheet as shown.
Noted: 2:01
